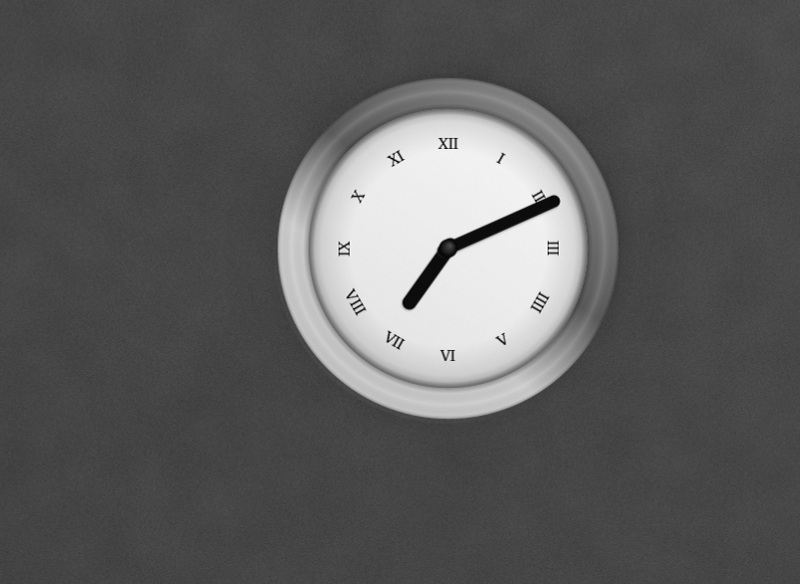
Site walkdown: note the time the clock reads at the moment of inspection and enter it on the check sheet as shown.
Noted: 7:11
